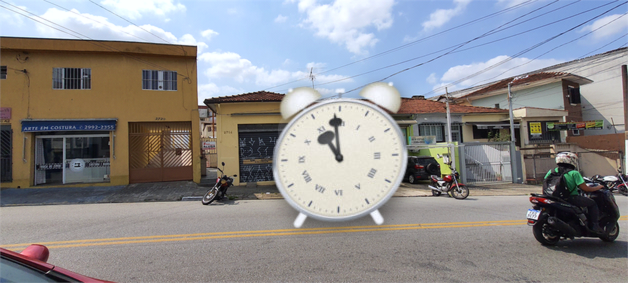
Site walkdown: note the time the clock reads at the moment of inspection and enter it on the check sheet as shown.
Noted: 10:59
